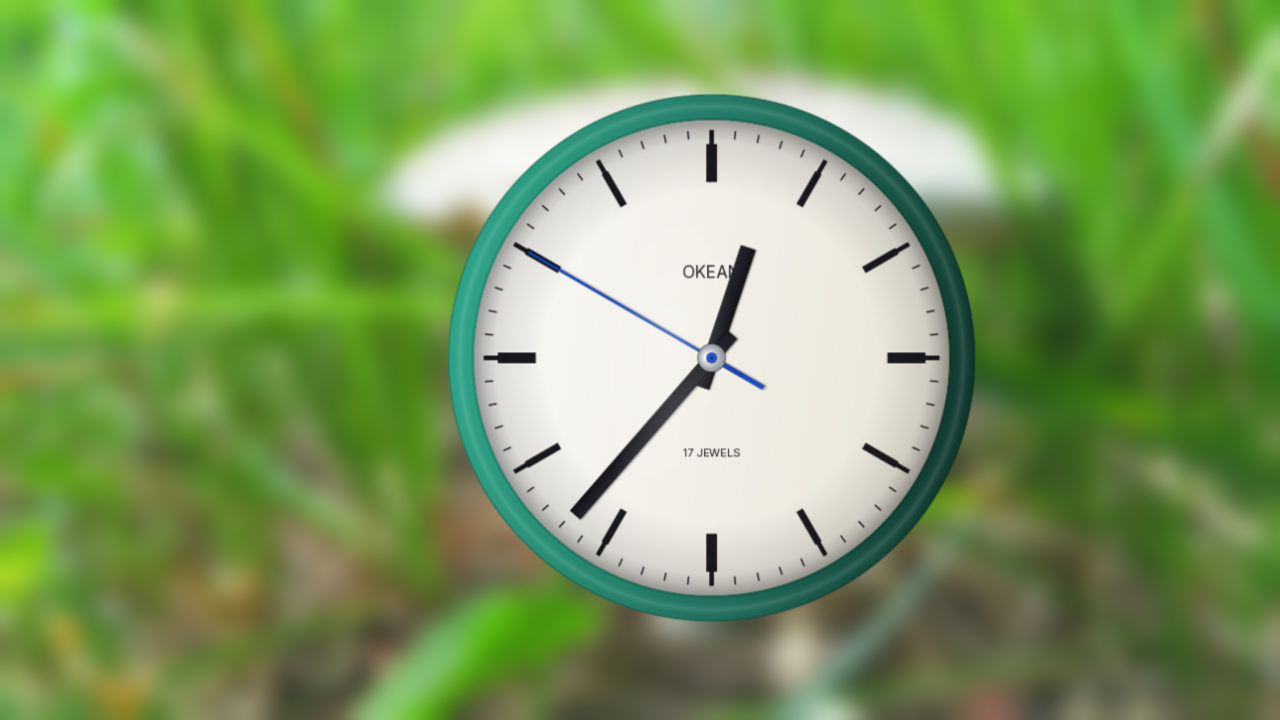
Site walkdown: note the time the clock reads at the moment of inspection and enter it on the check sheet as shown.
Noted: 12:36:50
